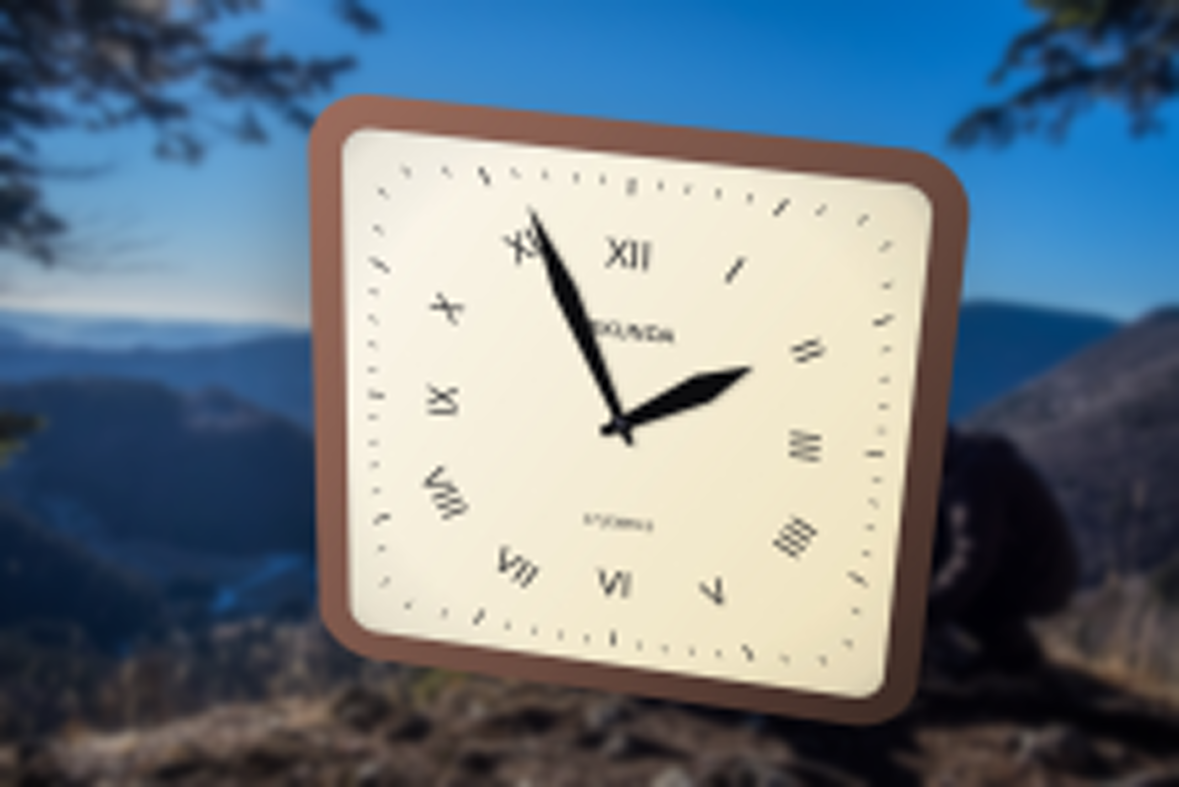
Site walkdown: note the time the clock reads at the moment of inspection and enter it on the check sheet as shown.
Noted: 1:56
